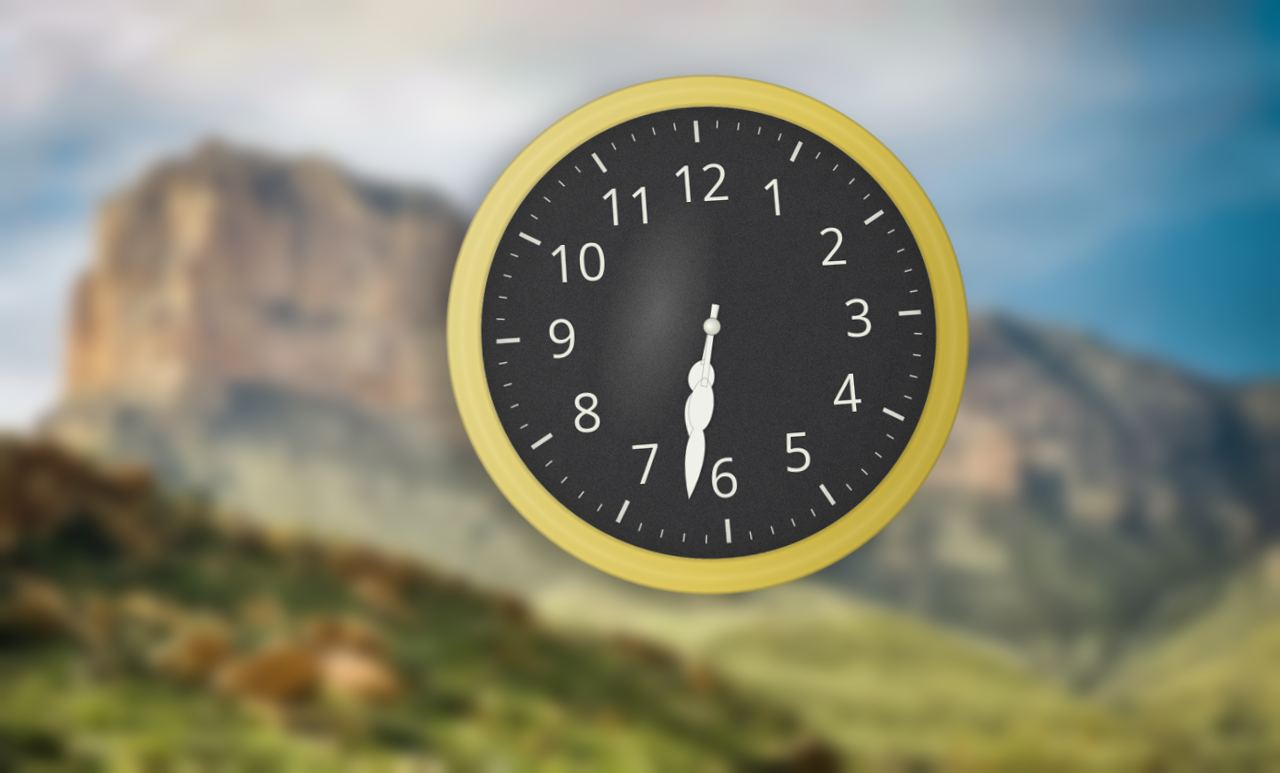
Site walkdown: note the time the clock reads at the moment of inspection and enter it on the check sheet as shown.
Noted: 6:32
